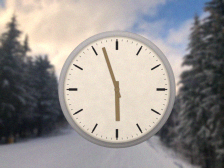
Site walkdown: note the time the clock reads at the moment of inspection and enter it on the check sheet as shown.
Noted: 5:57
